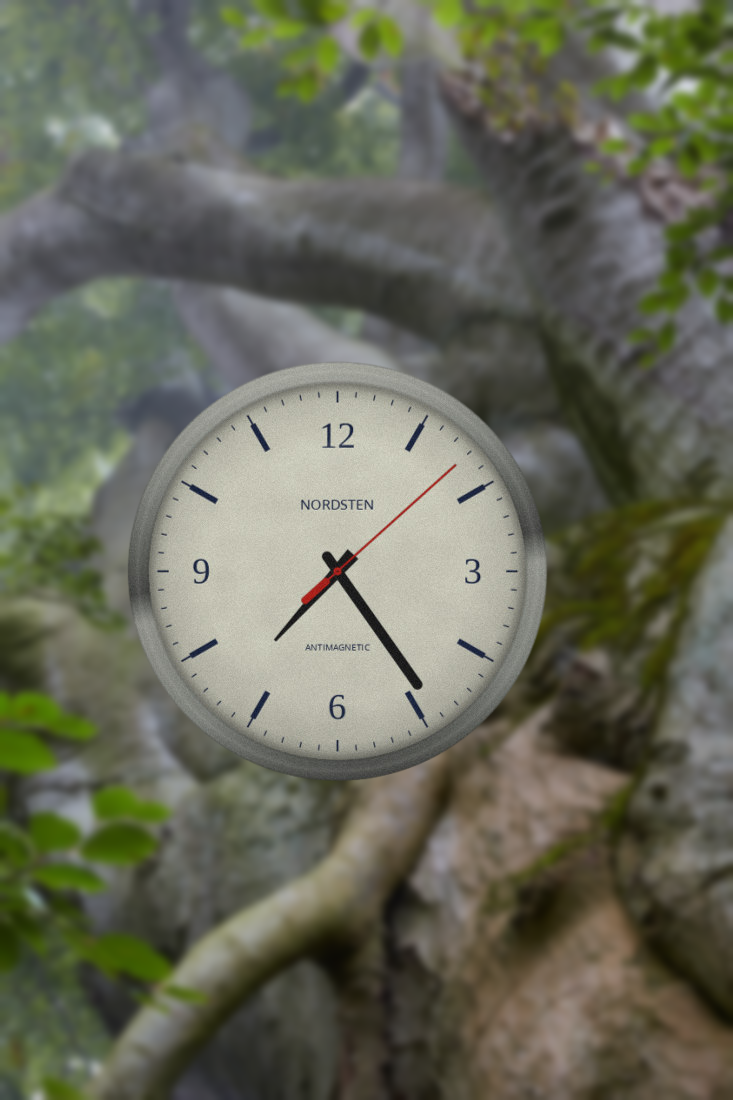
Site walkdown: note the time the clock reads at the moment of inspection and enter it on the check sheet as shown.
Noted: 7:24:08
